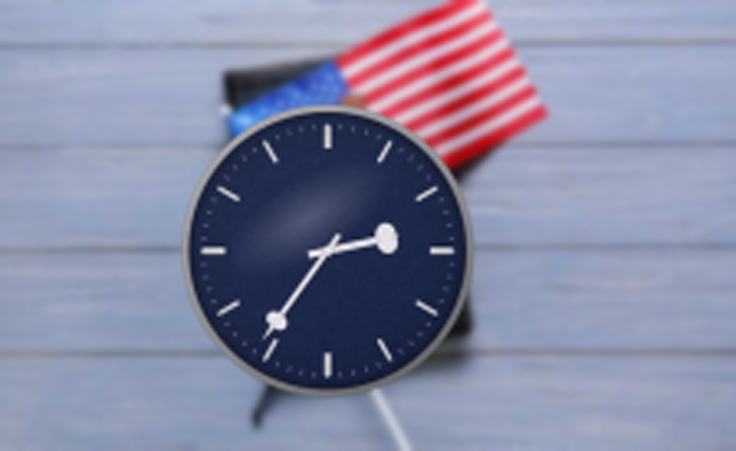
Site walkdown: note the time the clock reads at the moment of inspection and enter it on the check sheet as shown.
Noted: 2:36
